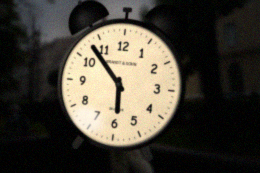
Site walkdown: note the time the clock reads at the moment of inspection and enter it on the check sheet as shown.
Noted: 5:53
